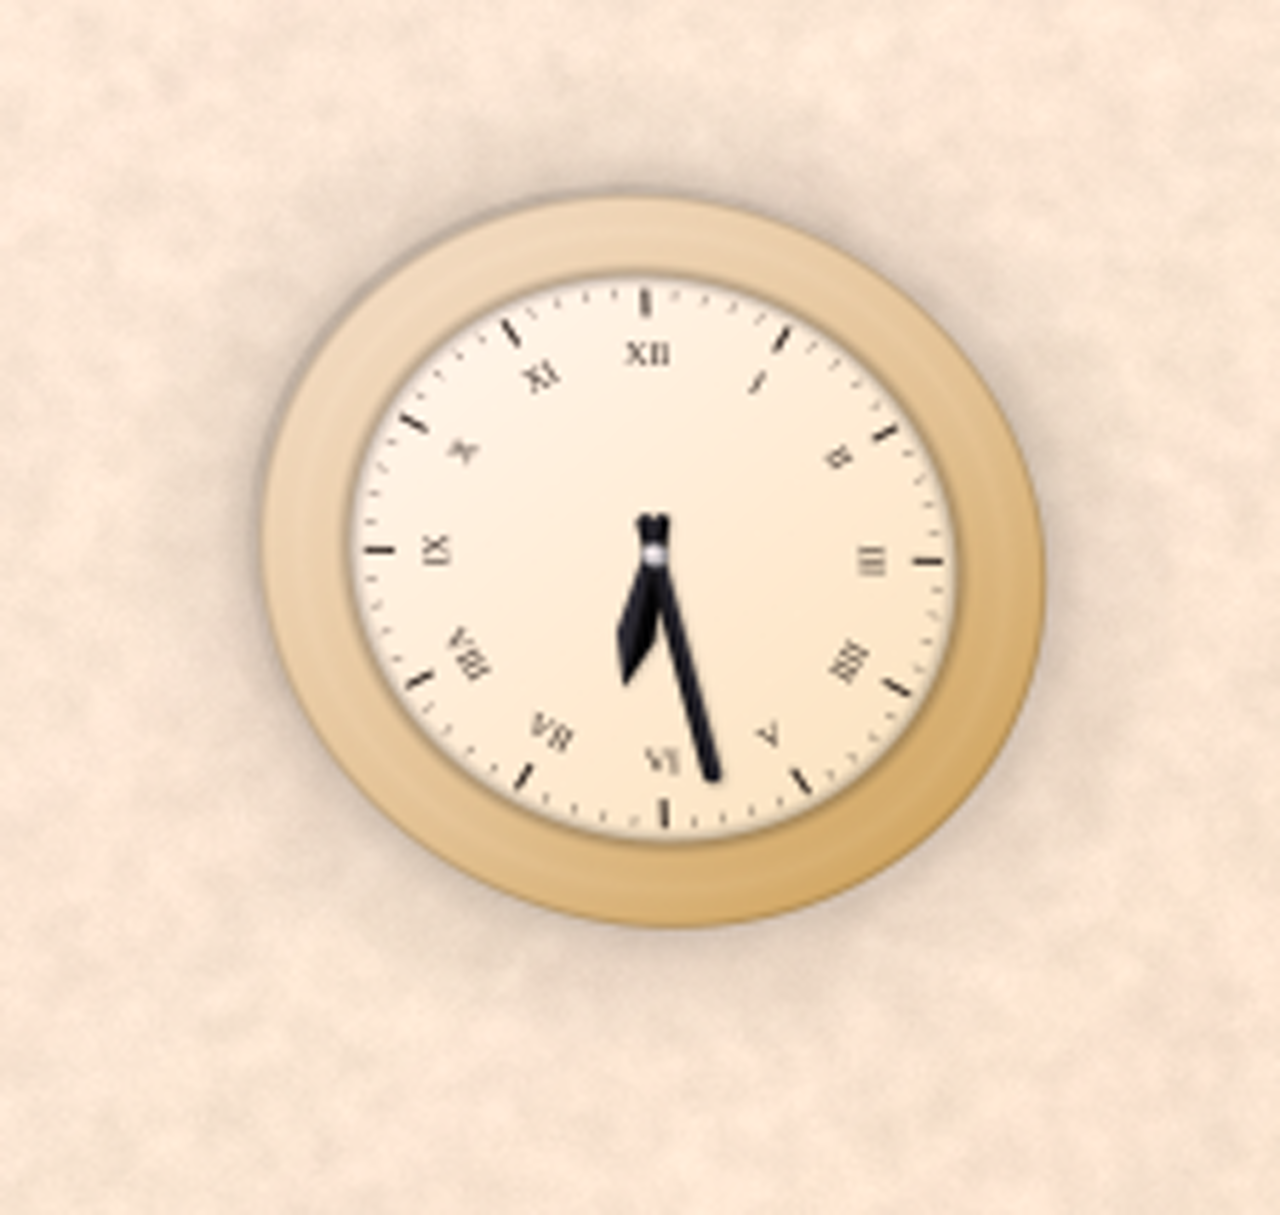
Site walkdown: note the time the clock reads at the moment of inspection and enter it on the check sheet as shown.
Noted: 6:28
